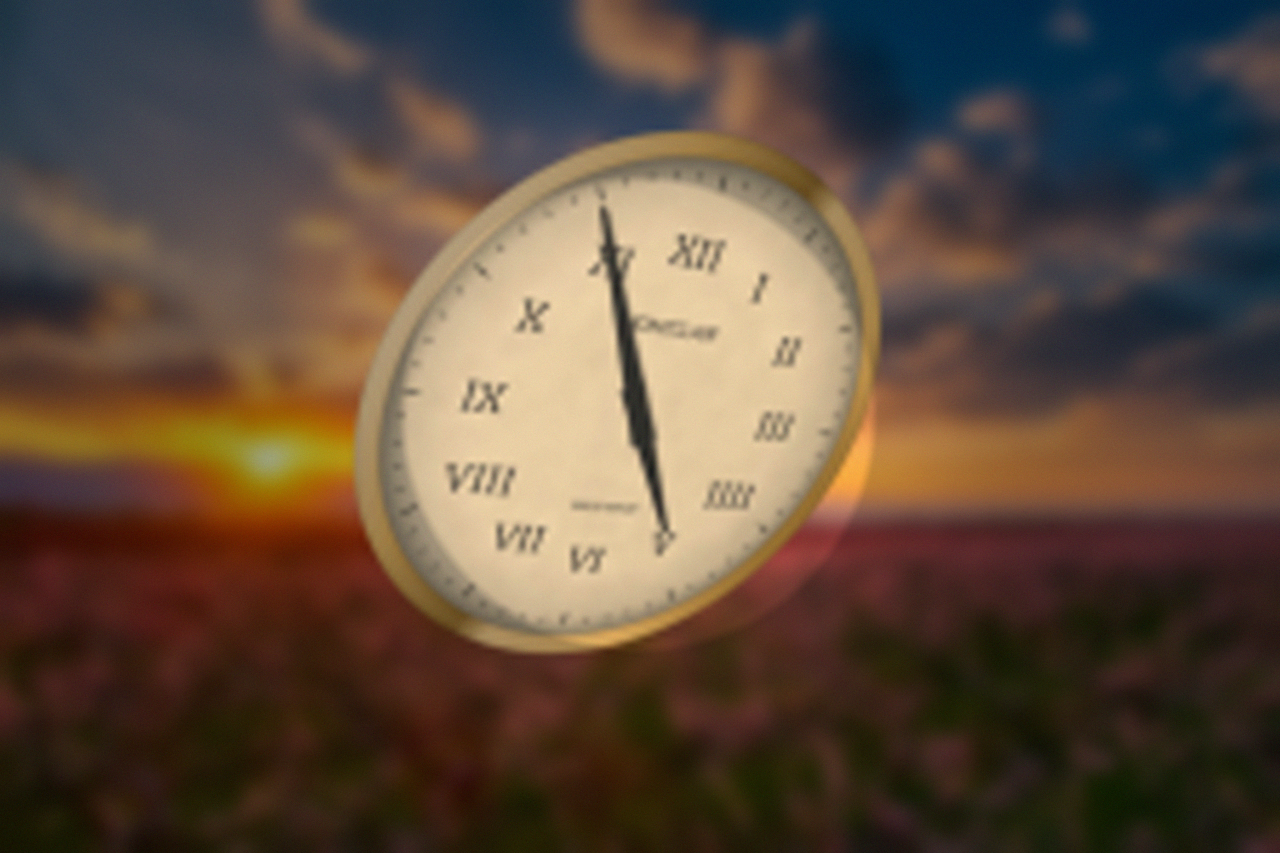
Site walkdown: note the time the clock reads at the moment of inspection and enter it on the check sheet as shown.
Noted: 4:55
